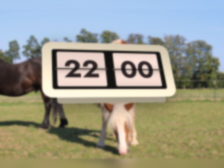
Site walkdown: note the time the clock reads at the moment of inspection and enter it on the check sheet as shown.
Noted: 22:00
